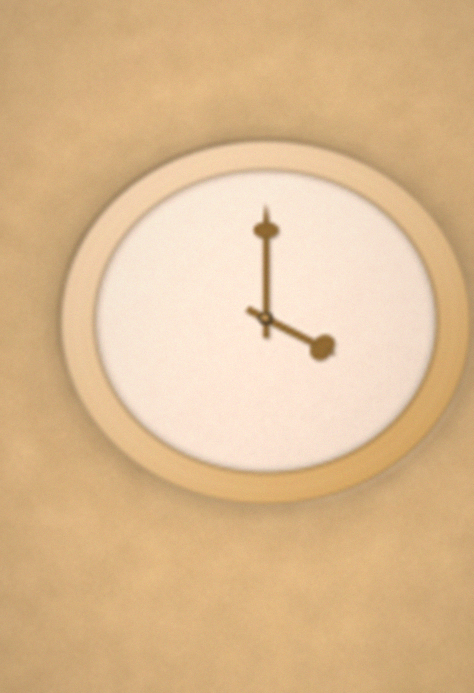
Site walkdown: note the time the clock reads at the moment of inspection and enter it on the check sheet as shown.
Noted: 4:00
